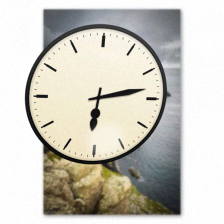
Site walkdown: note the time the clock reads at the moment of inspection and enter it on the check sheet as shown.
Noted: 6:13
